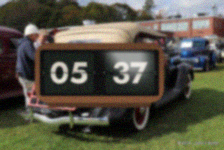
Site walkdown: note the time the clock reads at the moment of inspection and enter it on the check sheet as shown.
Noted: 5:37
